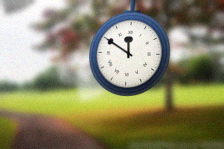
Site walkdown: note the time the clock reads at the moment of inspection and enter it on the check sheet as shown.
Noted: 11:50
